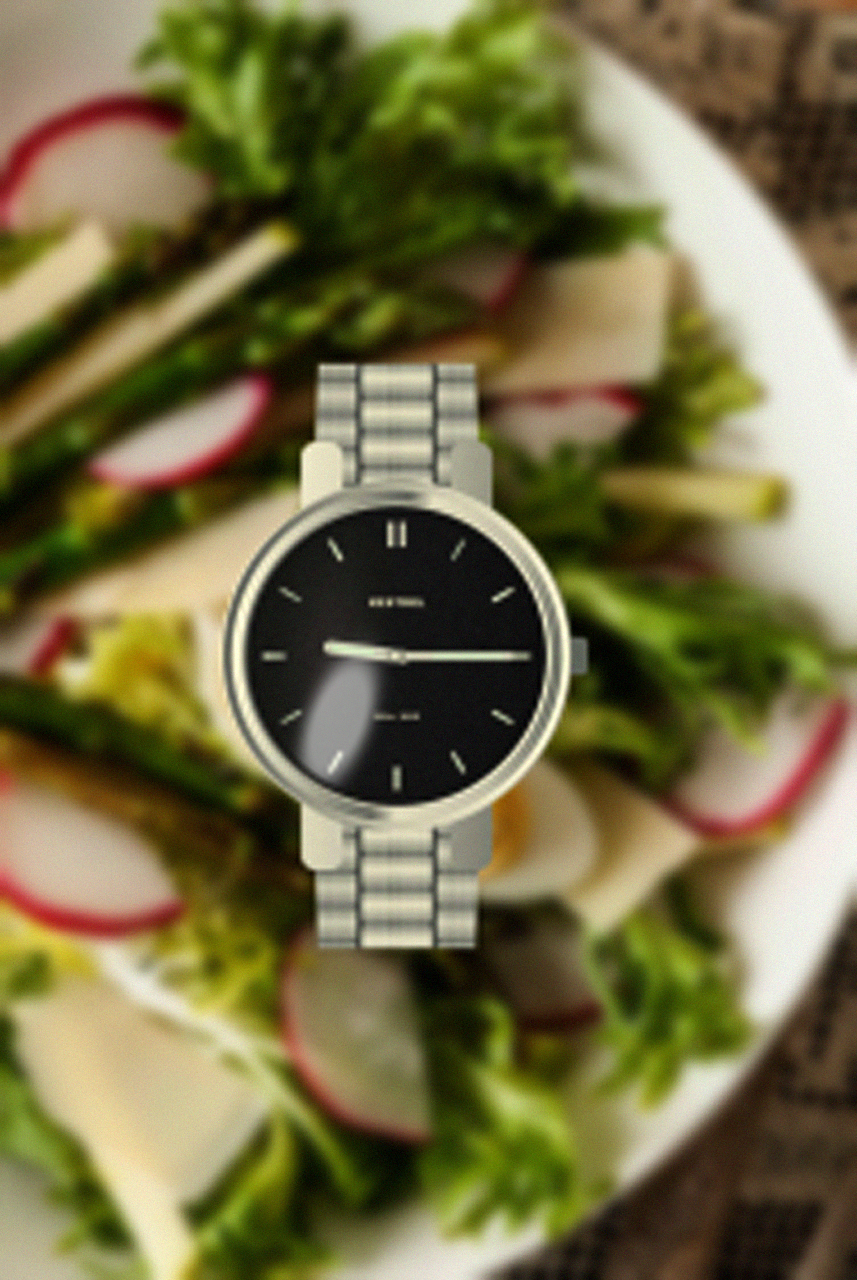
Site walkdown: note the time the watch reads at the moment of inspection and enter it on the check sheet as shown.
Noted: 9:15
